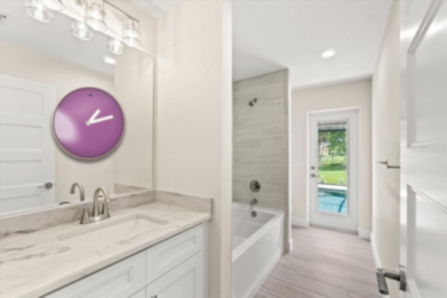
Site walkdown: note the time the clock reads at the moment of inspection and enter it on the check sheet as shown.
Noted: 1:12
